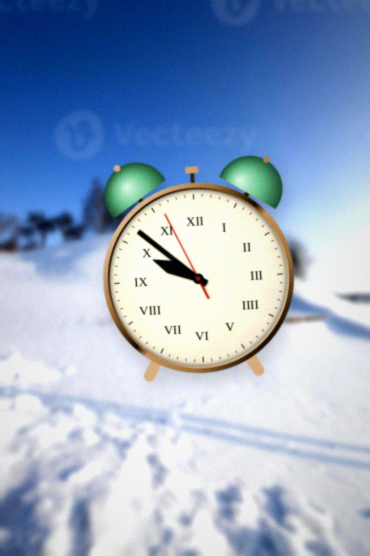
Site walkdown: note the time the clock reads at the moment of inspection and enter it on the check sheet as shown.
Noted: 9:51:56
